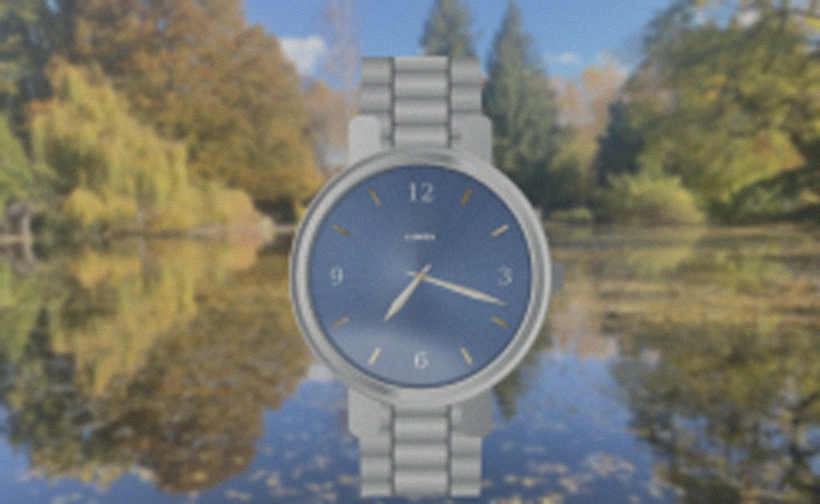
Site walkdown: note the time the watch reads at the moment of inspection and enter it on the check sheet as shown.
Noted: 7:18
